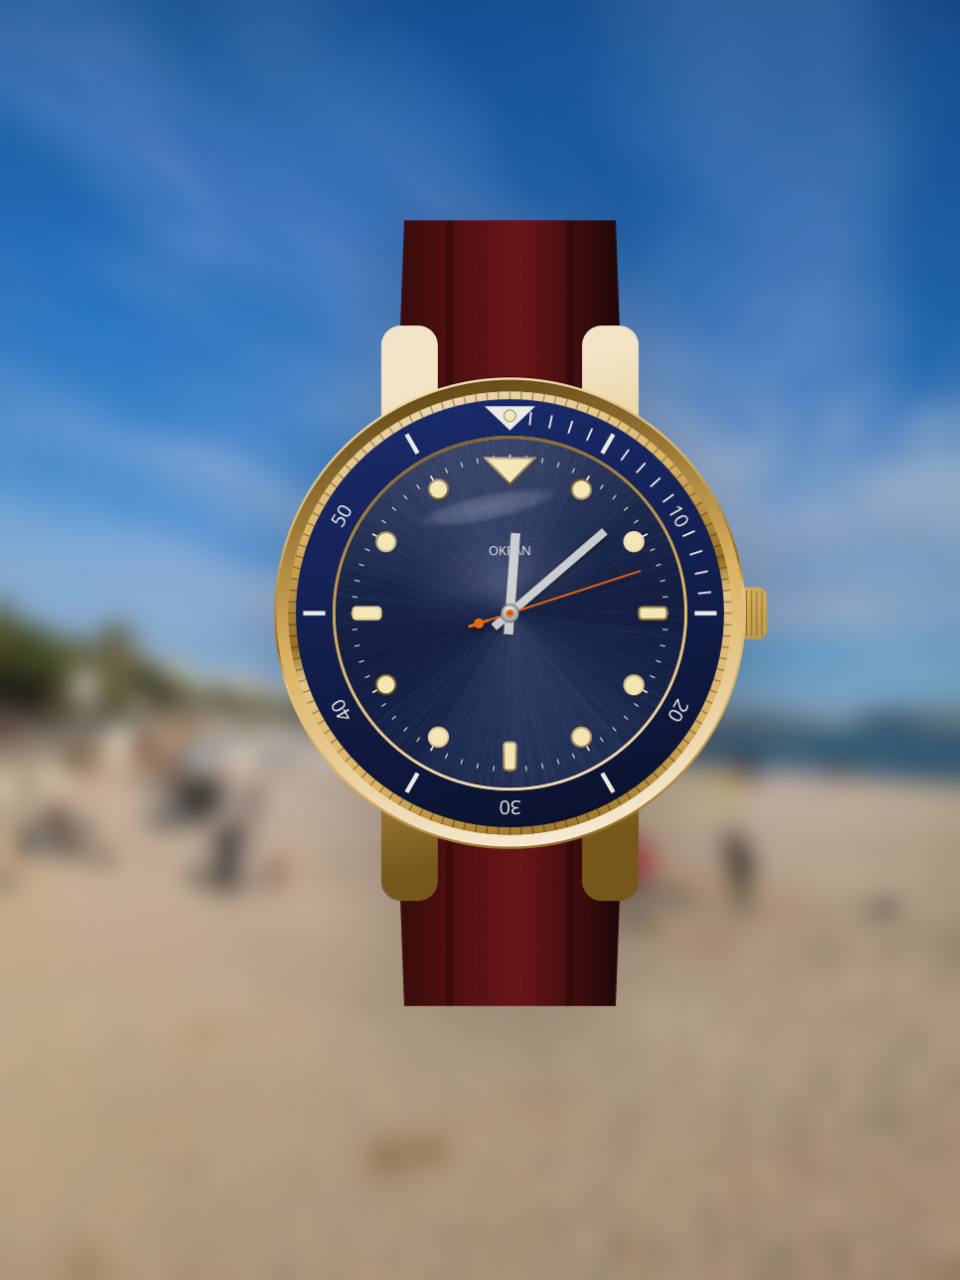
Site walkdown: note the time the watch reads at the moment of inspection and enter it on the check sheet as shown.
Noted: 12:08:12
